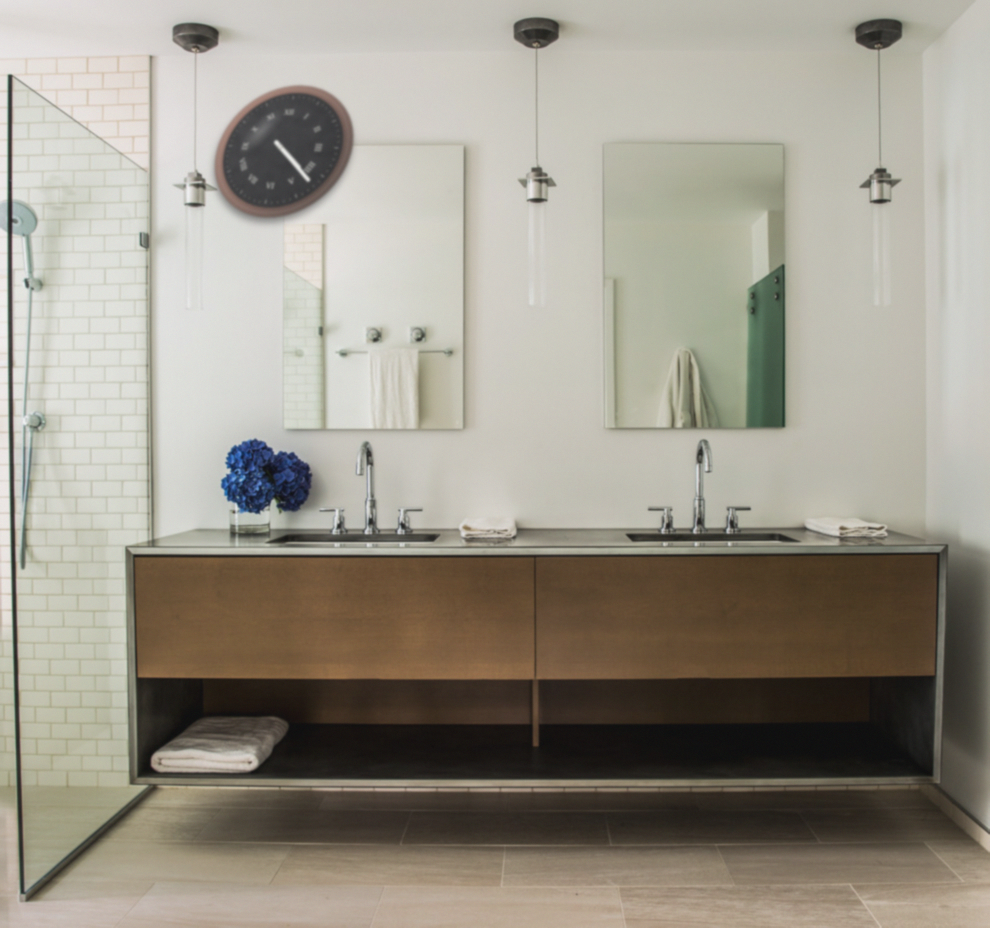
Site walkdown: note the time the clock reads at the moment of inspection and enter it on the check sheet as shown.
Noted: 4:22
